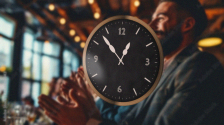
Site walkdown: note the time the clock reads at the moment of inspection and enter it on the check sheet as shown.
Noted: 12:53
